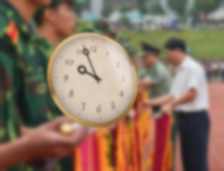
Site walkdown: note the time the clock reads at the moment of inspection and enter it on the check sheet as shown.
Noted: 9:57
